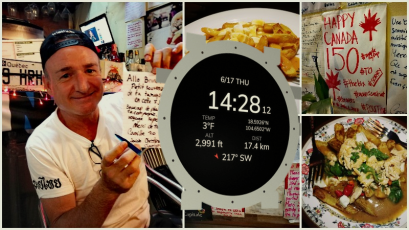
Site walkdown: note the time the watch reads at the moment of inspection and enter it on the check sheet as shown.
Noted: 14:28:12
